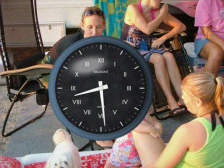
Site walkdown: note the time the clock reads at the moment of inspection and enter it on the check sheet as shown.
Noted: 8:29
